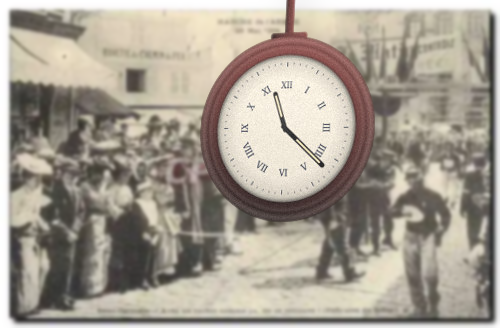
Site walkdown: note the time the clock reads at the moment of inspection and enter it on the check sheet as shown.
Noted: 11:22
